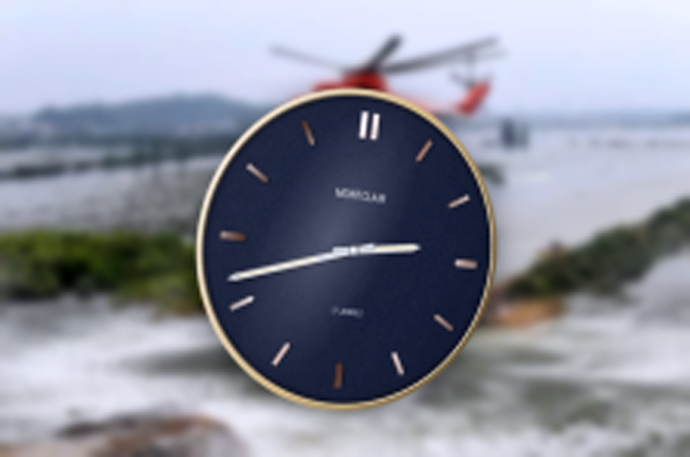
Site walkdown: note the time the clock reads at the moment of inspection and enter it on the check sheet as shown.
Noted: 2:42
